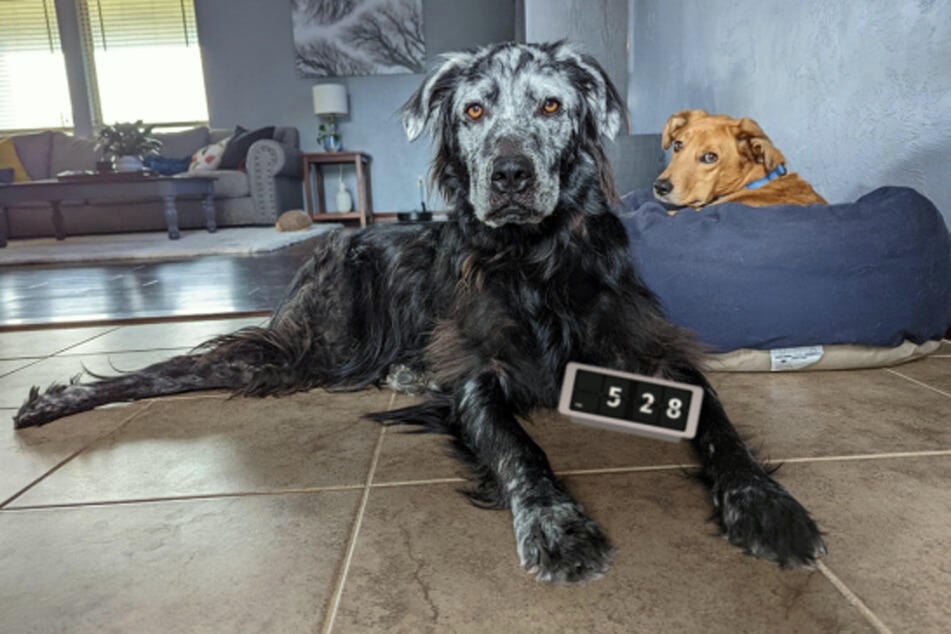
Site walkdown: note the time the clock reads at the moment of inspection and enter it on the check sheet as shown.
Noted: 5:28
